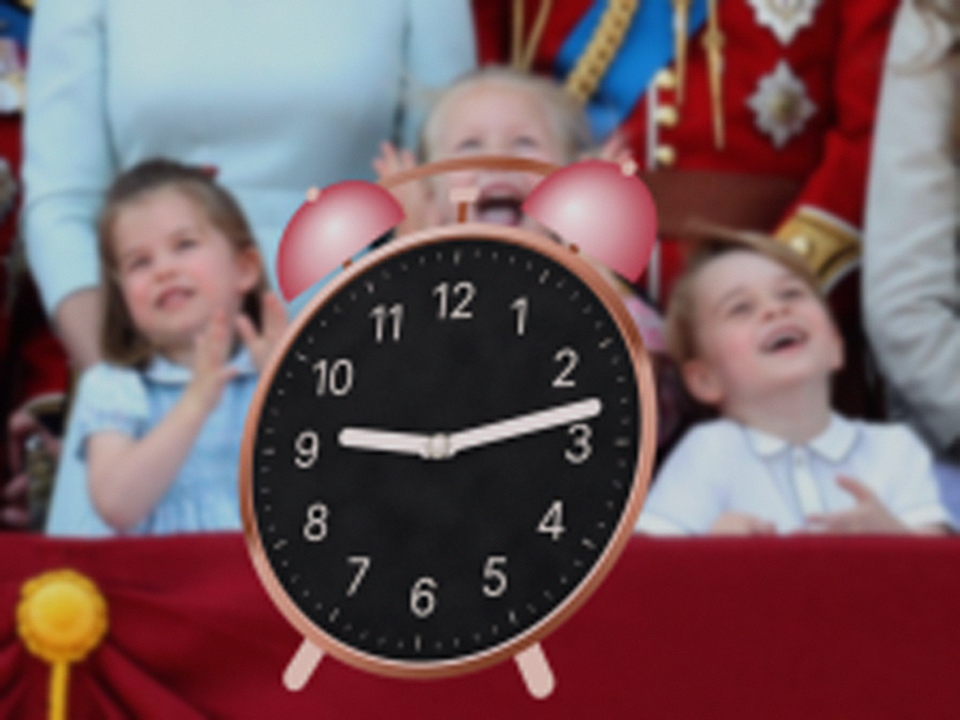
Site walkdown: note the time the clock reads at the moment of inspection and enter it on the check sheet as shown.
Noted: 9:13
